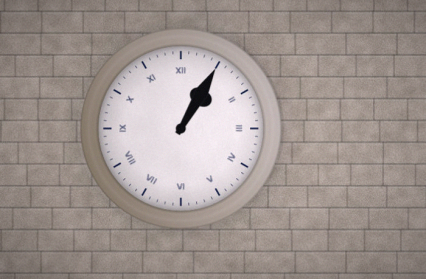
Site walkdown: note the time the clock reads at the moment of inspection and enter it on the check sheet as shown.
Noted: 1:05
